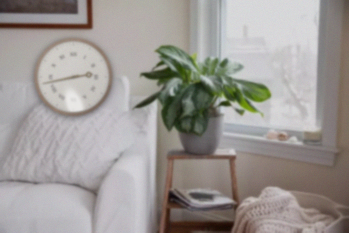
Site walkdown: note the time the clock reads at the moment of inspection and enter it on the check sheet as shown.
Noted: 2:43
